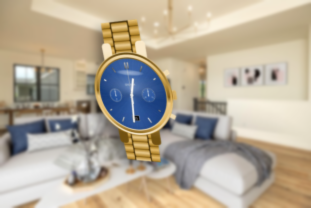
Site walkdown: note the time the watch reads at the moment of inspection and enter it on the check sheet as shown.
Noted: 12:31
